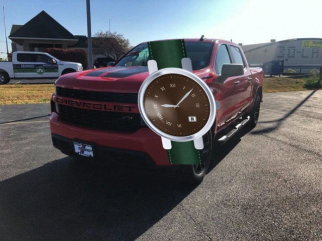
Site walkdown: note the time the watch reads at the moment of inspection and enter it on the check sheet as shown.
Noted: 9:08
